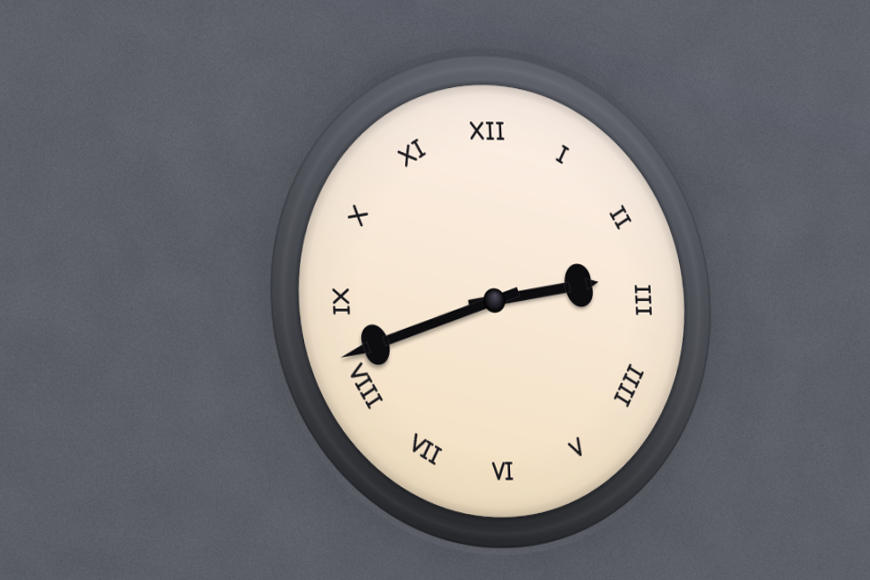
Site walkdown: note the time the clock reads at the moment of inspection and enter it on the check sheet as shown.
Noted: 2:42
